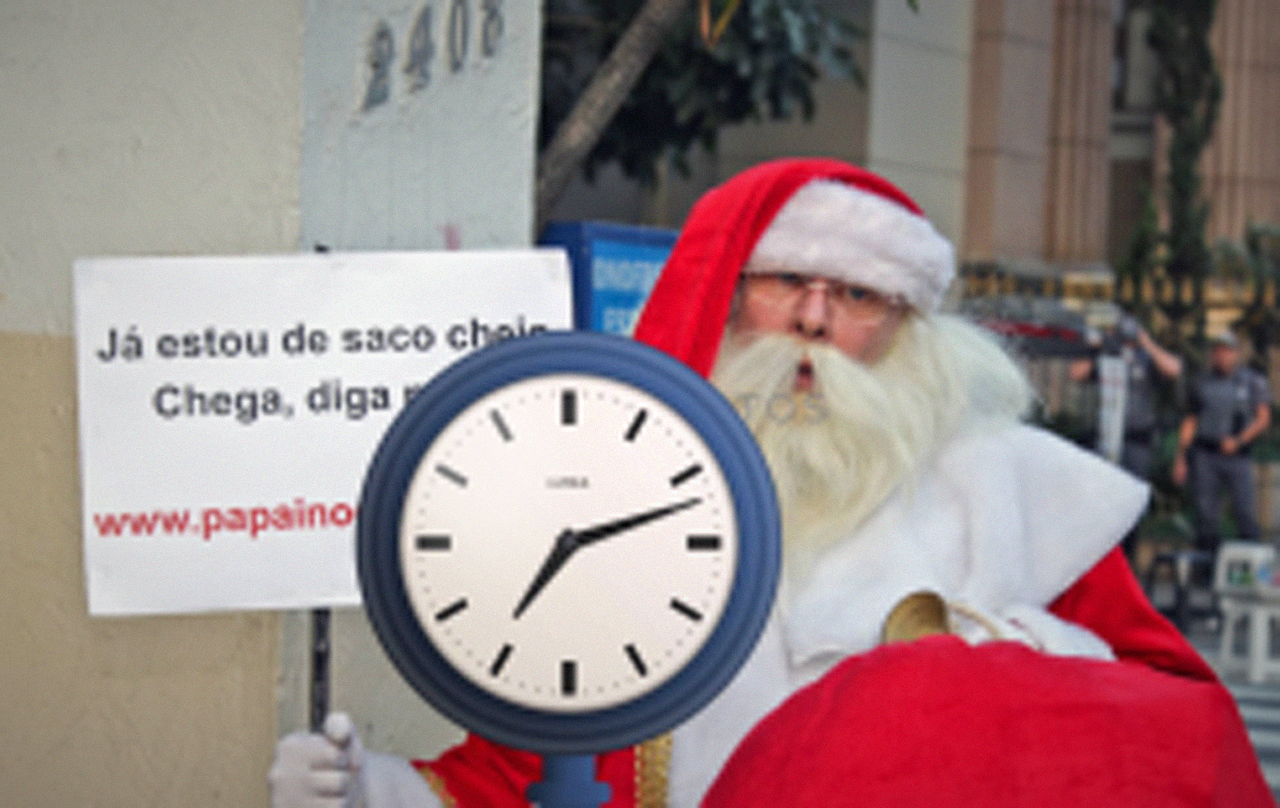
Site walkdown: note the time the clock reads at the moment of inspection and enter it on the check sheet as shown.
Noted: 7:12
